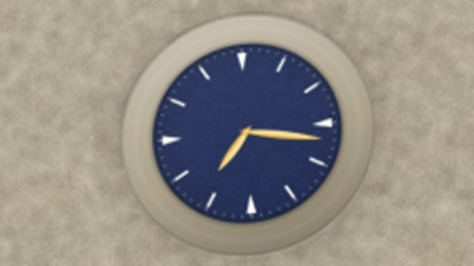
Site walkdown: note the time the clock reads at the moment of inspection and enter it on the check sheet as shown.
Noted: 7:17
